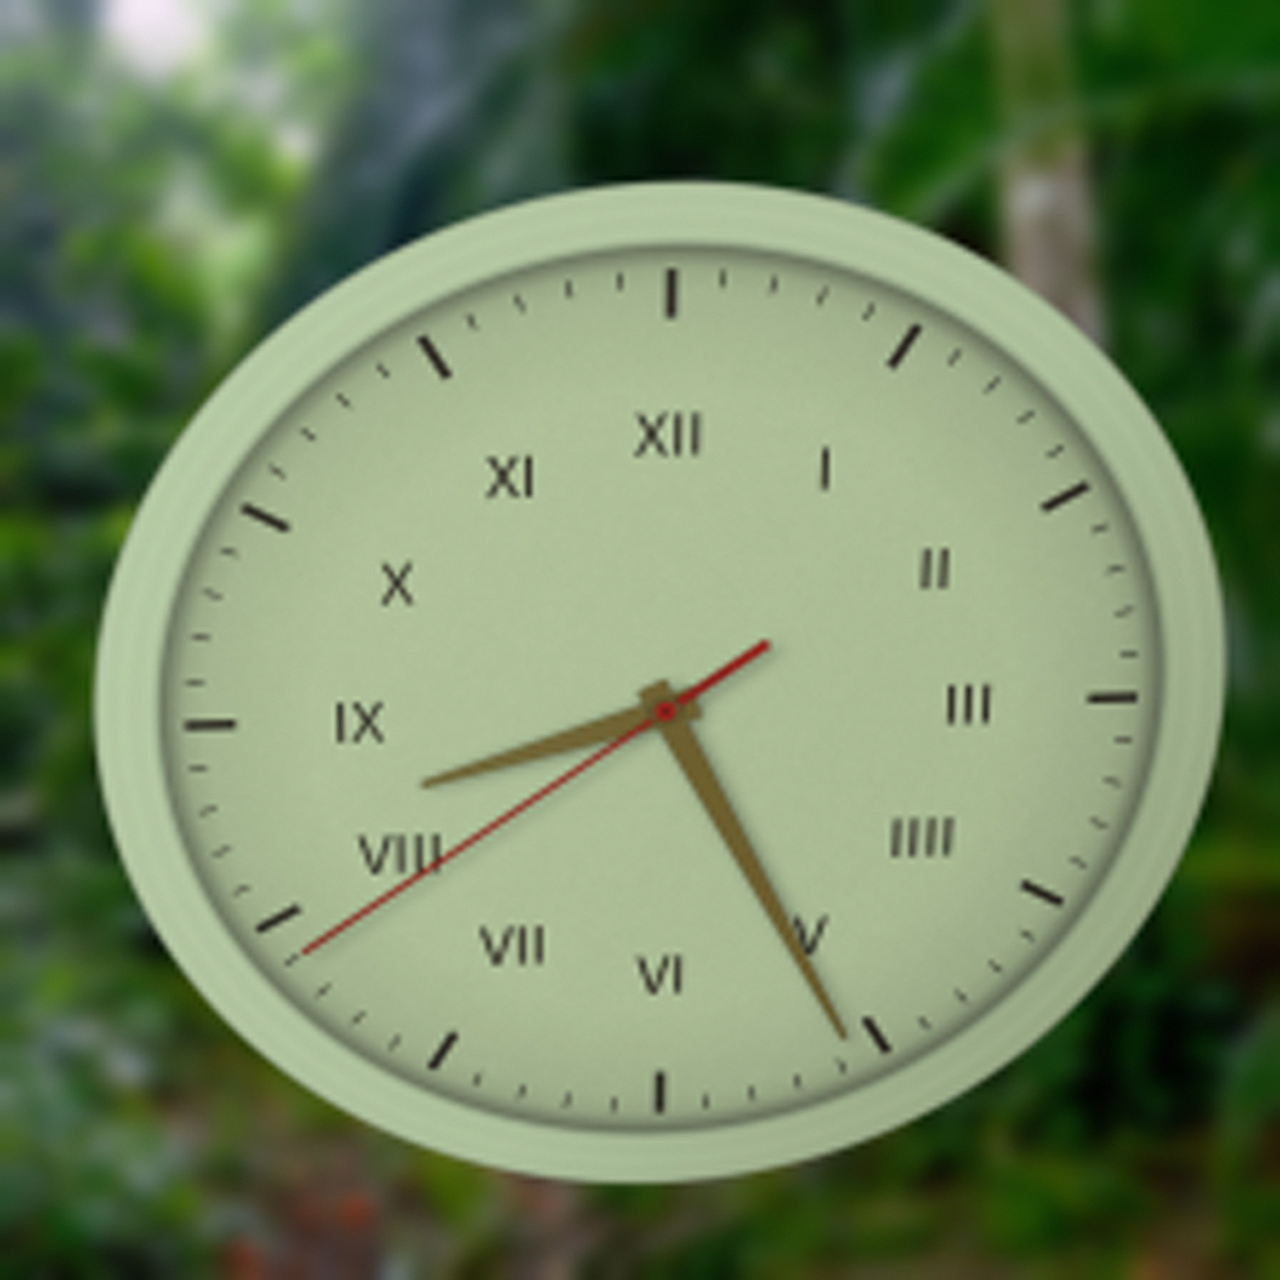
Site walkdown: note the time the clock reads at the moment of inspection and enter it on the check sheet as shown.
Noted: 8:25:39
